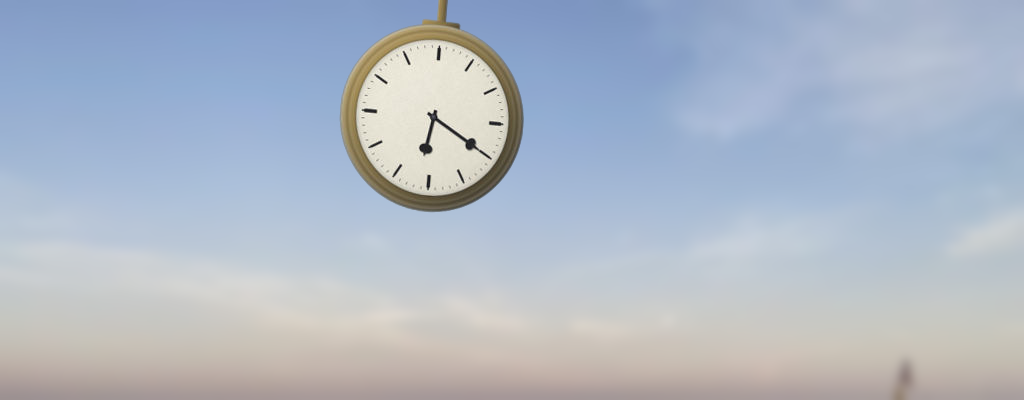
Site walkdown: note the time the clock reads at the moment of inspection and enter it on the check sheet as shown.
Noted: 6:20
